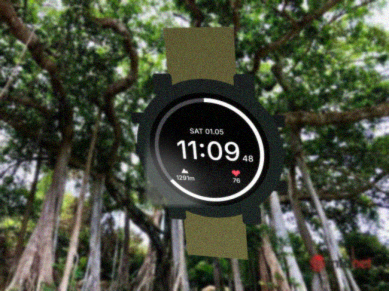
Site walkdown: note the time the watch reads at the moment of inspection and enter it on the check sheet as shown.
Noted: 11:09
